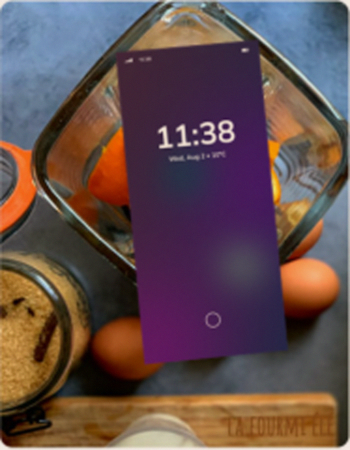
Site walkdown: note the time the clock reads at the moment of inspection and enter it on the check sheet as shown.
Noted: 11:38
